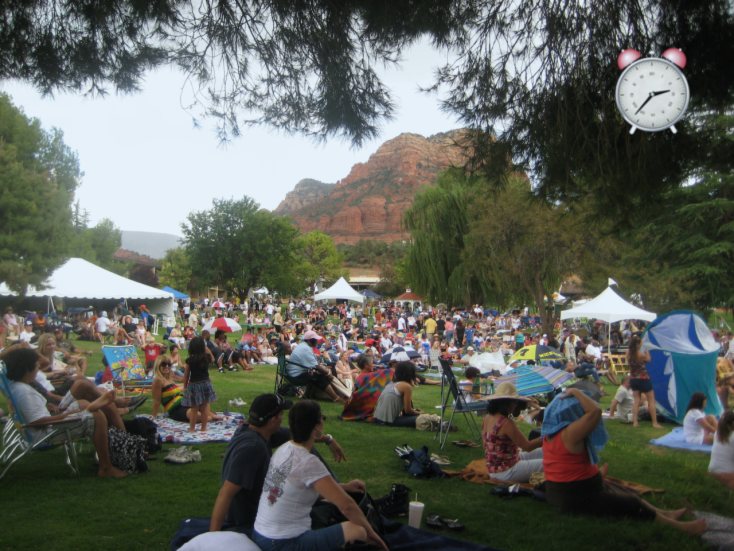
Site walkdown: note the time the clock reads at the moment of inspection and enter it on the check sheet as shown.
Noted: 2:37
